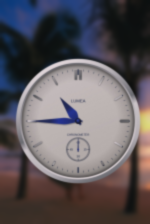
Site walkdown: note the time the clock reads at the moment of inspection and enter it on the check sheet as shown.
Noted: 10:45
